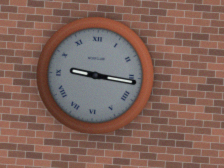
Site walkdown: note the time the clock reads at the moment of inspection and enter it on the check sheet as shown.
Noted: 9:16
